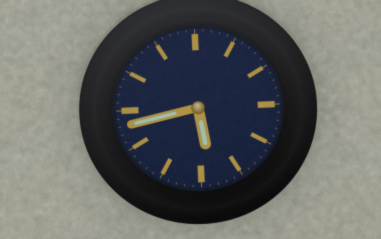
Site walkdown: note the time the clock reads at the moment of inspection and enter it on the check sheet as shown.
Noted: 5:43
